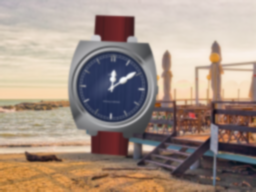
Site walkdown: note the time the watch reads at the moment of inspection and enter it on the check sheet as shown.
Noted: 12:09
